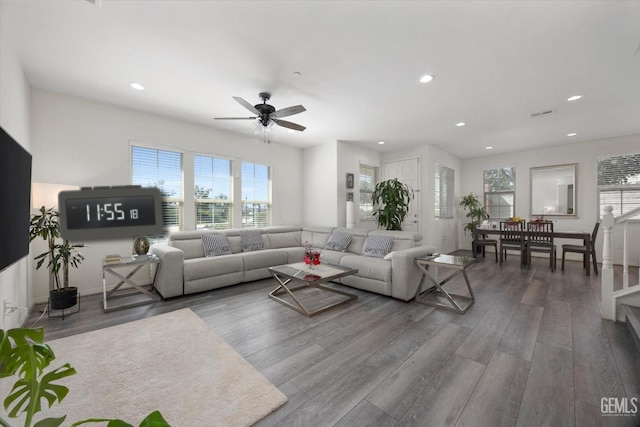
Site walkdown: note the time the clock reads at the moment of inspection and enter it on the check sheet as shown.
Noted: 11:55
